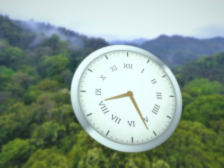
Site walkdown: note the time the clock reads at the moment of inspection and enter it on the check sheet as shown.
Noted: 8:26
